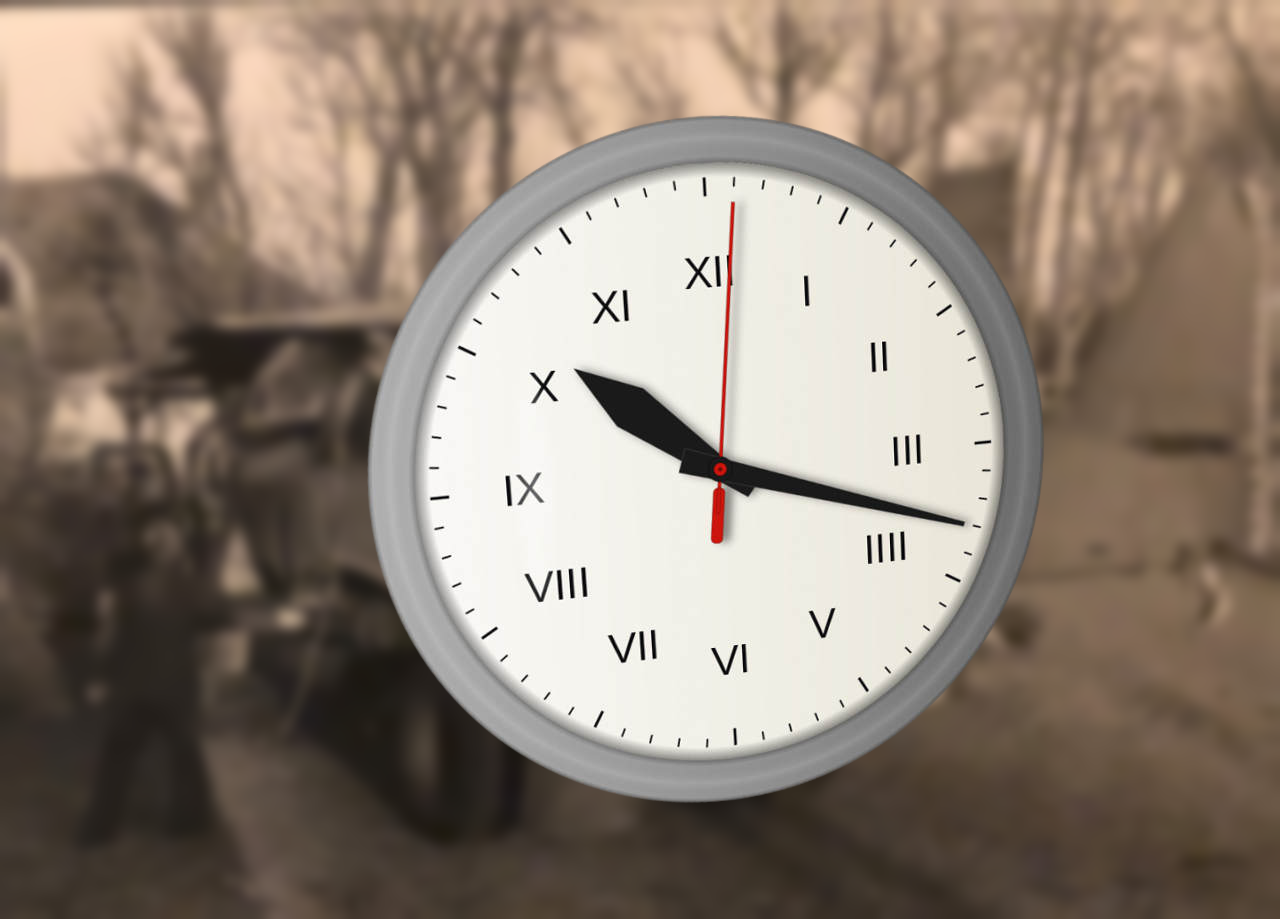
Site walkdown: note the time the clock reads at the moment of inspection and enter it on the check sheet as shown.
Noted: 10:18:01
